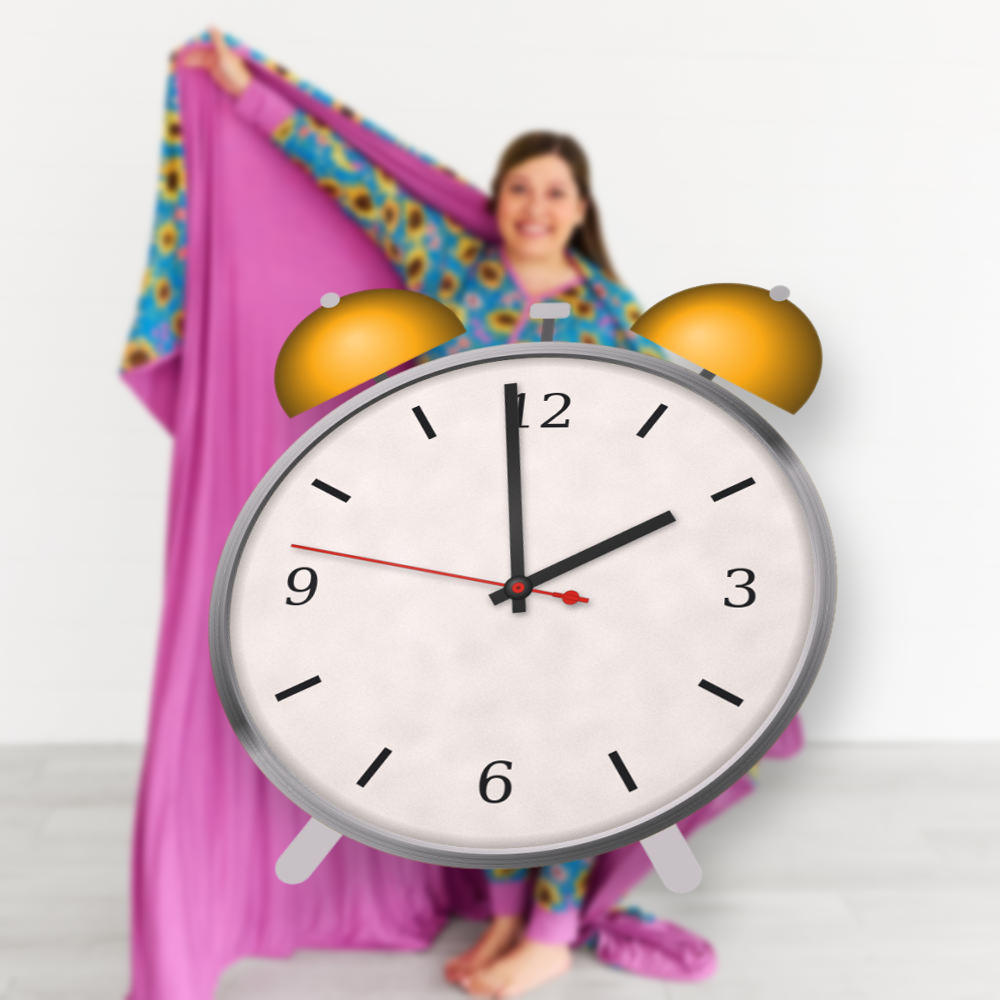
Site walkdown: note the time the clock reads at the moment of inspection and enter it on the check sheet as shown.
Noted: 1:58:47
